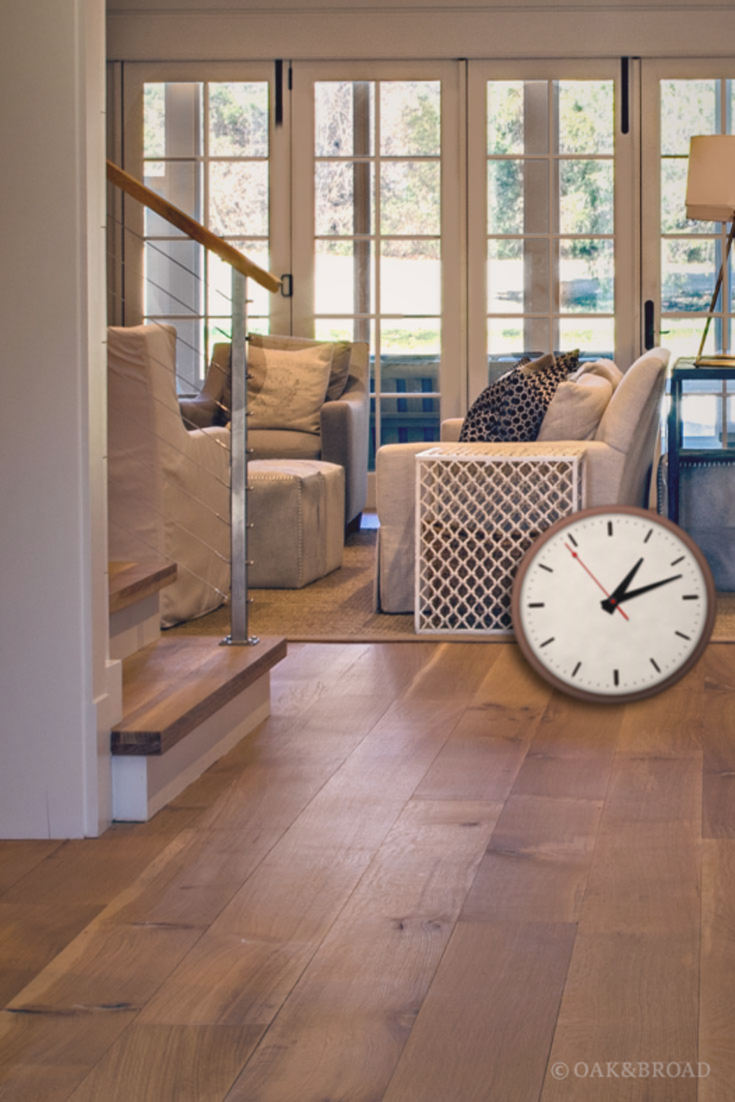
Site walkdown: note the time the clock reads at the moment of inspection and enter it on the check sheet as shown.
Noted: 1:11:54
